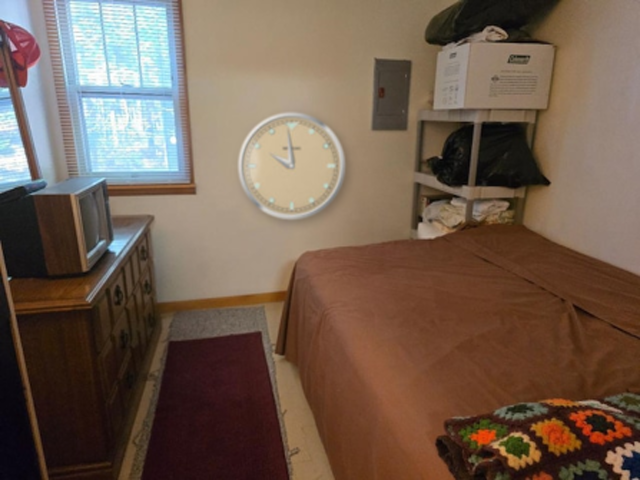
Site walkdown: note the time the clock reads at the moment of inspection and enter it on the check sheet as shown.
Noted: 9:59
